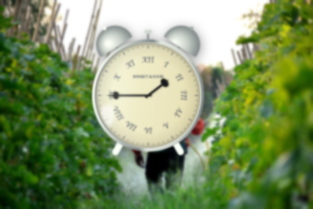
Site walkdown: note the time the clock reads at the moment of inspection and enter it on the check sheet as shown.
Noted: 1:45
